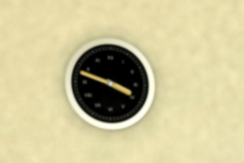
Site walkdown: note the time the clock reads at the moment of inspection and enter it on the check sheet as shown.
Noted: 3:48
